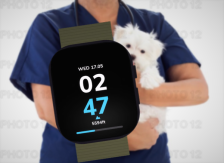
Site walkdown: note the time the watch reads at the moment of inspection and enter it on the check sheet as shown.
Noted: 2:47
